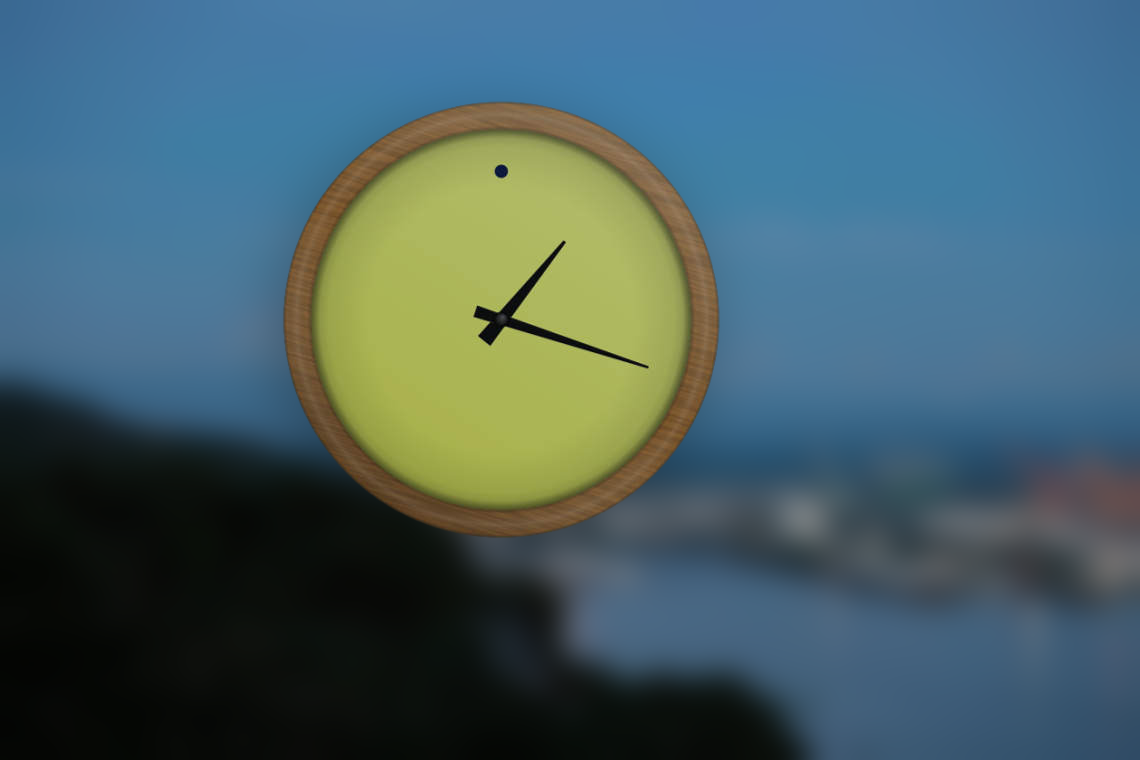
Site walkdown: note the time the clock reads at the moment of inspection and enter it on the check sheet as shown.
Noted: 1:18
